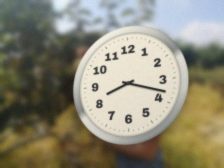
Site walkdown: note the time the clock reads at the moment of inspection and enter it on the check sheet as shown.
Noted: 8:18
